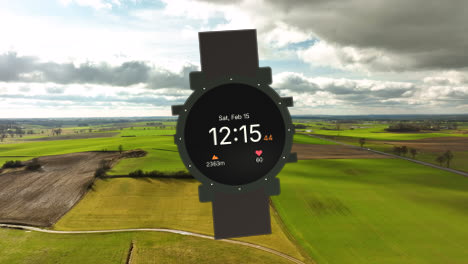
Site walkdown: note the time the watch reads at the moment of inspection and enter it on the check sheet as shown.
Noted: 12:15:44
